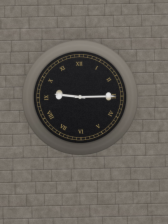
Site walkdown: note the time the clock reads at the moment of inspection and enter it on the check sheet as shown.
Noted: 9:15
